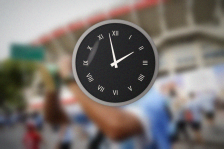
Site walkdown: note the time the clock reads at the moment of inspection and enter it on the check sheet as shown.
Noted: 1:58
